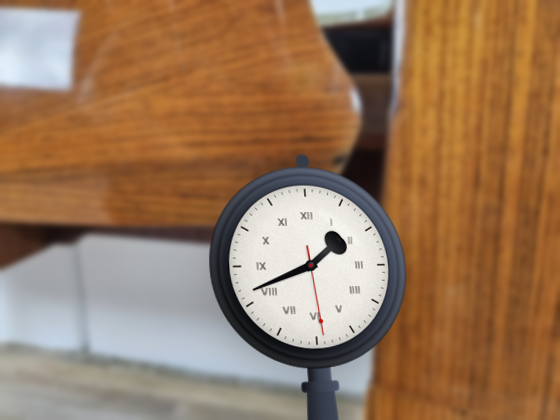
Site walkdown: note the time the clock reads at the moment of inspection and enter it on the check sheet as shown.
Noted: 1:41:29
